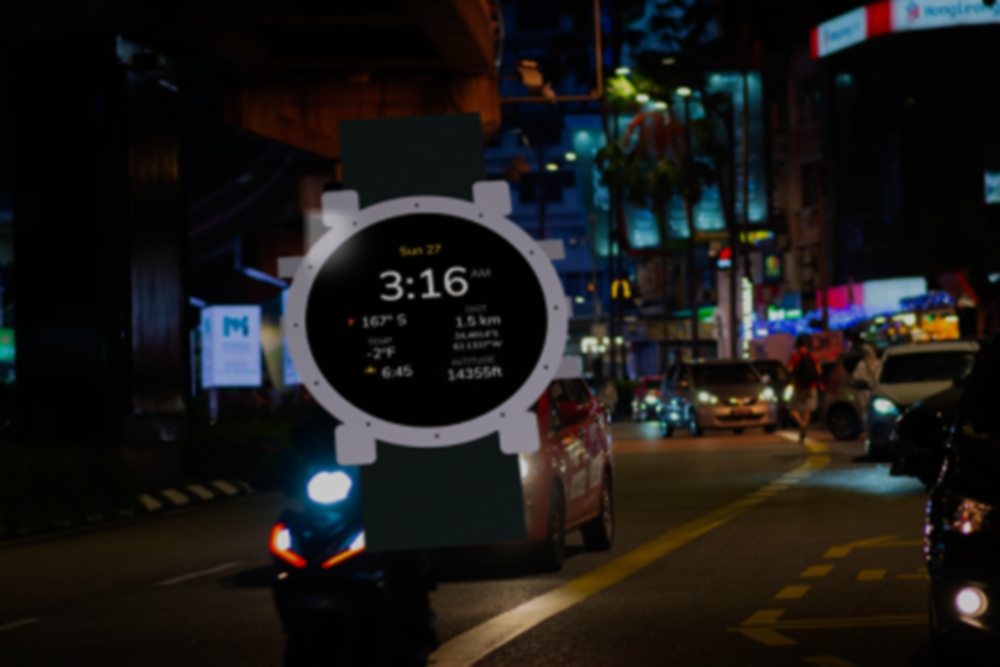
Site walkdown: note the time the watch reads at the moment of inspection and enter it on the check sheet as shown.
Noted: 3:16
